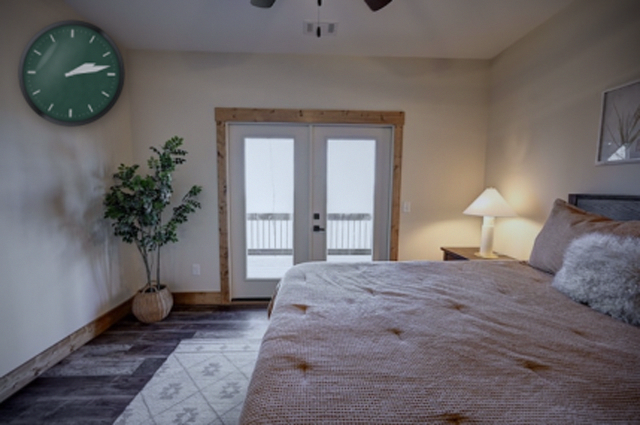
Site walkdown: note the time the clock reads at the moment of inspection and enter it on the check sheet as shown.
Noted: 2:13
